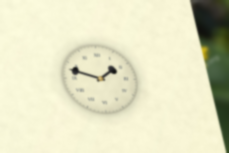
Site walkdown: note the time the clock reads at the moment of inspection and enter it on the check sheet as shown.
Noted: 1:48
